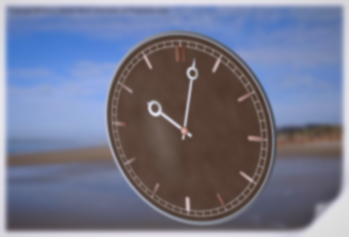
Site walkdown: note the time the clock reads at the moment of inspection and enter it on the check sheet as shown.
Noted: 10:02
